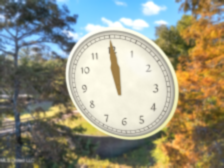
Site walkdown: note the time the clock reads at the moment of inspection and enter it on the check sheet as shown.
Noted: 12:00
